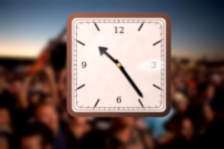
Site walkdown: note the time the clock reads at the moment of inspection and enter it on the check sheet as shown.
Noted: 10:24
